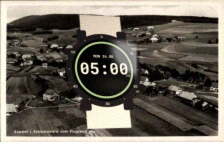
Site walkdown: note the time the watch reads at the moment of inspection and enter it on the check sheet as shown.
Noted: 5:00
